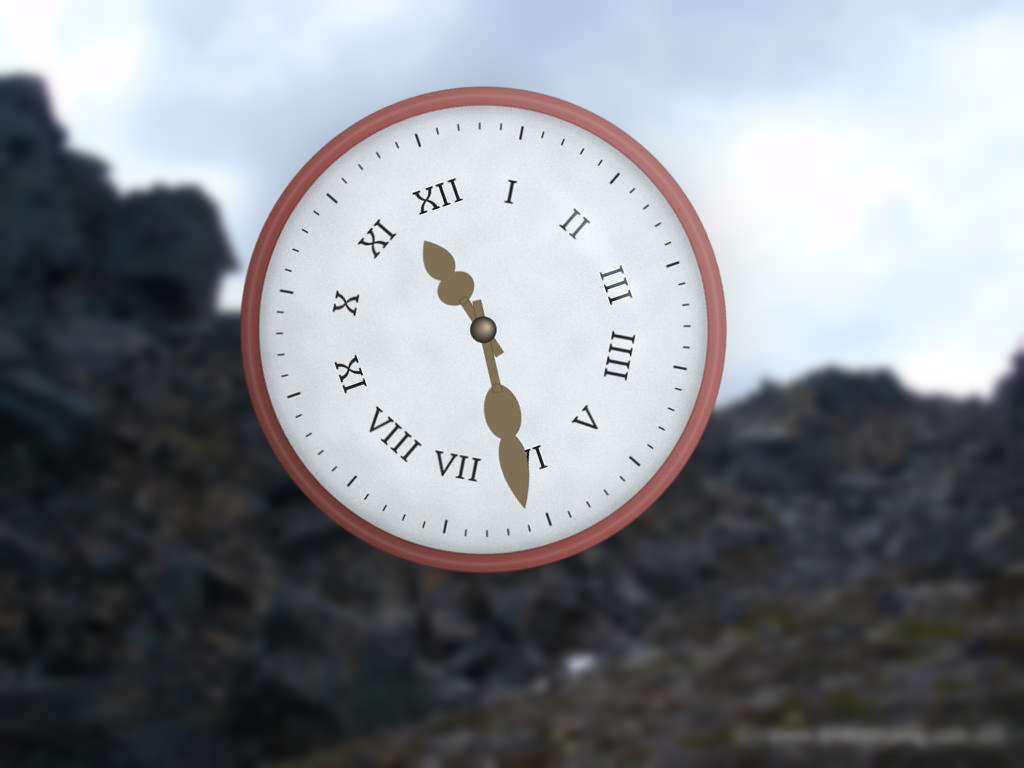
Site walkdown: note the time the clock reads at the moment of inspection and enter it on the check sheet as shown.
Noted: 11:31
